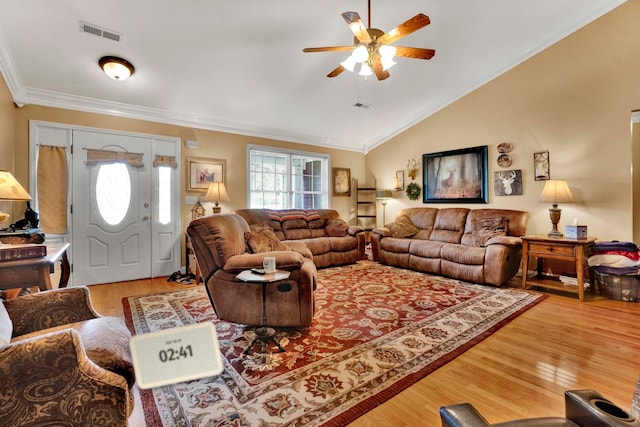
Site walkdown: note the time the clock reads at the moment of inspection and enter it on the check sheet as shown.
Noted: 2:41
